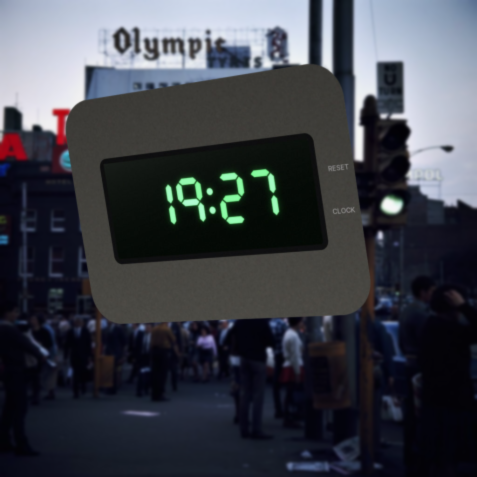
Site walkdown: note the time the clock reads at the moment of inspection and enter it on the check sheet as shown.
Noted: 19:27
